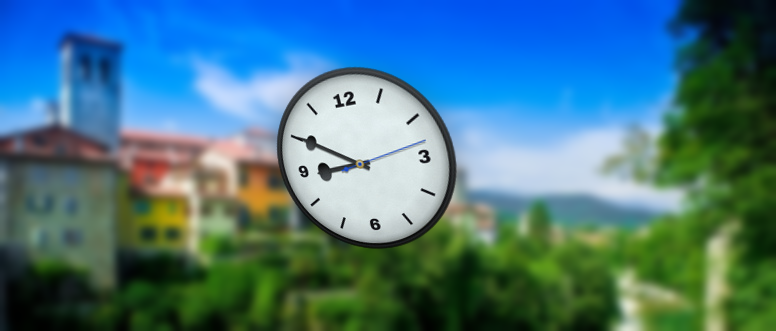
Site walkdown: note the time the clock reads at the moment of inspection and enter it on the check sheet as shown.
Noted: 8:50:13
